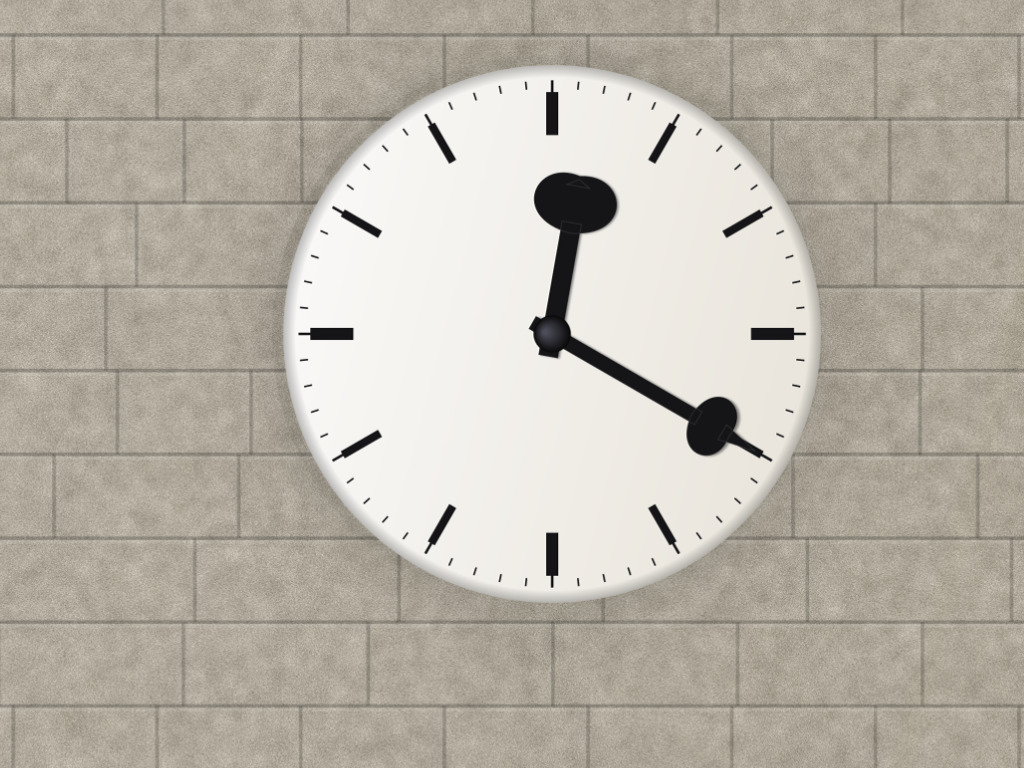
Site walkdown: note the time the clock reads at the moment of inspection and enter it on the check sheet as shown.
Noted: 12:20
